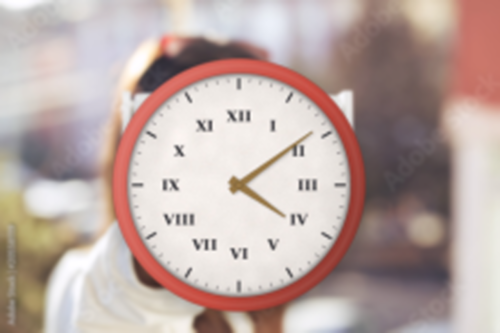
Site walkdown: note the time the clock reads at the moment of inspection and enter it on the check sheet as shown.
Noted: 4:09
